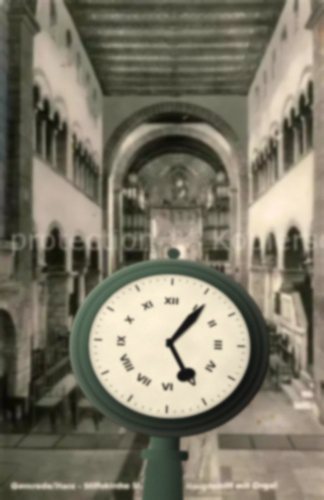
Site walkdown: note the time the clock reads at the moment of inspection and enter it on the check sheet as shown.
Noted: 5:06
